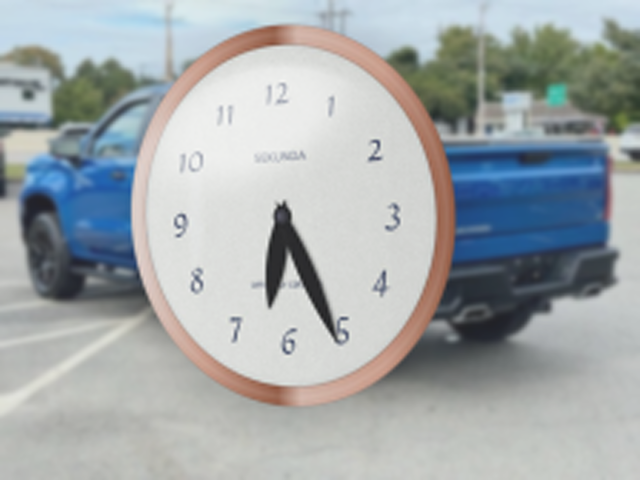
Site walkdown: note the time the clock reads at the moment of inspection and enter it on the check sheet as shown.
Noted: 6:26
